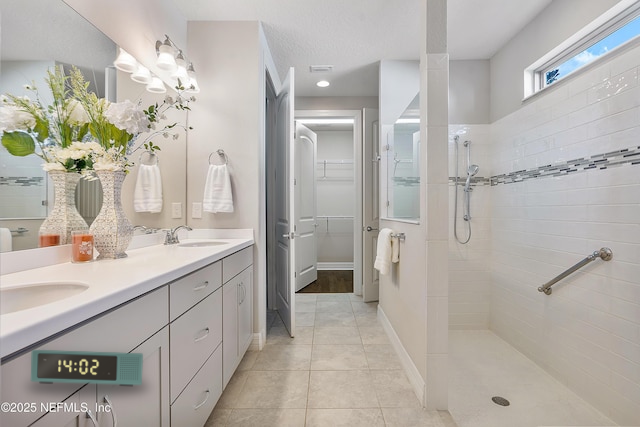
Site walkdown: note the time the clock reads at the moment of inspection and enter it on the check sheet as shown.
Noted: 14:02
